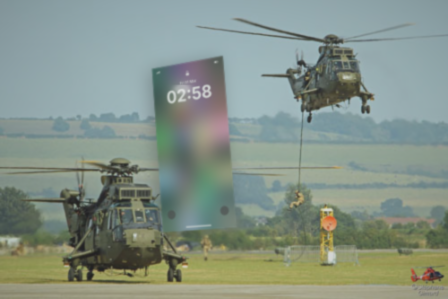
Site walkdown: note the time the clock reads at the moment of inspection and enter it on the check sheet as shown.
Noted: 2:58
